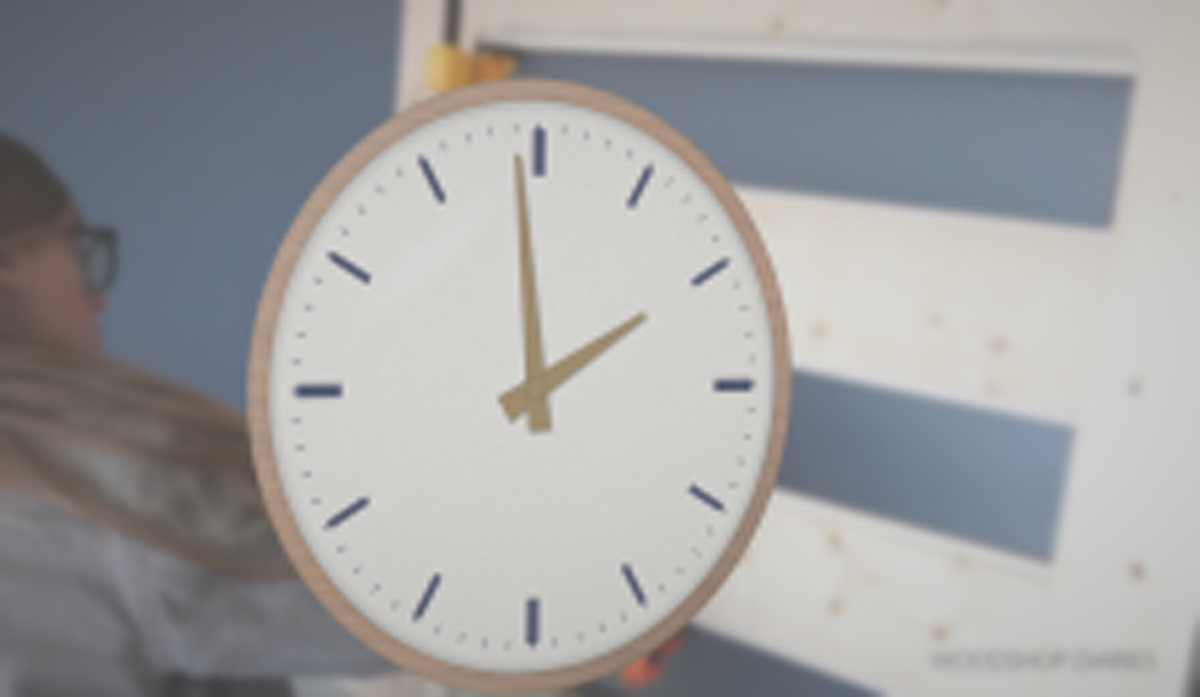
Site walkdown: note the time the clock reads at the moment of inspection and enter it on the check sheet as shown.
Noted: 1:59
